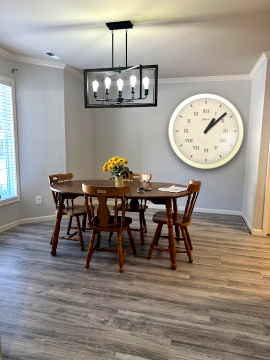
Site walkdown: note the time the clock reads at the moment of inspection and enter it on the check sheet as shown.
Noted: 1:08
